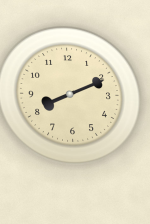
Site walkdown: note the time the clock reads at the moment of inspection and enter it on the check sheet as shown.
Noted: 8:11
